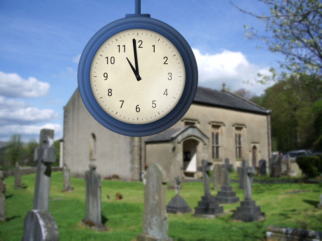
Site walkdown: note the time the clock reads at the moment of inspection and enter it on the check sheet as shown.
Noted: 10:59
